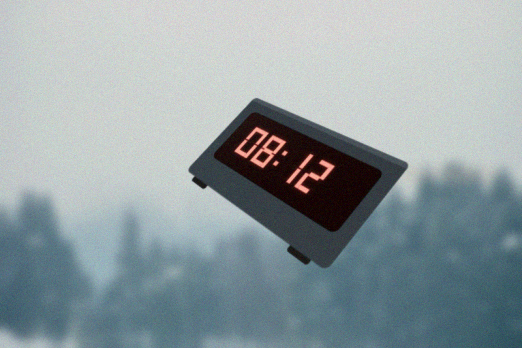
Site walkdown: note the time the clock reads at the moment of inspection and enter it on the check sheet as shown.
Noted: 8:12
